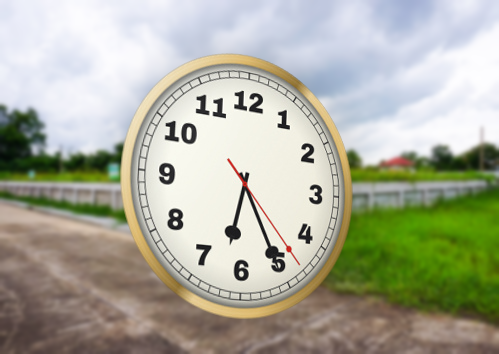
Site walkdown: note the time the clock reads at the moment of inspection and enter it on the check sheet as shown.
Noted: 6:25:23
